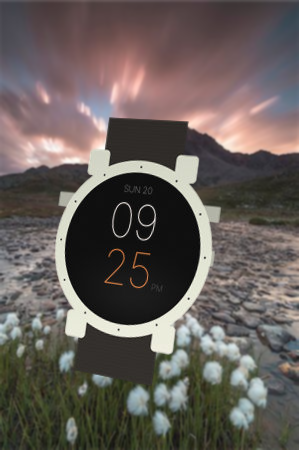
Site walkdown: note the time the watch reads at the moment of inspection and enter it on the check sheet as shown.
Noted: 9:25
